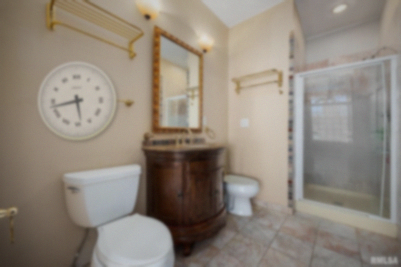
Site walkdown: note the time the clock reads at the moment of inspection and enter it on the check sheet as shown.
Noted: 5:43
